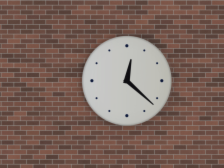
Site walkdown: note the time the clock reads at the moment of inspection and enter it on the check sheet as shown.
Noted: 12:22
